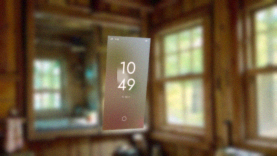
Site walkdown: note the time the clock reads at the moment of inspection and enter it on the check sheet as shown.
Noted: 10:49
